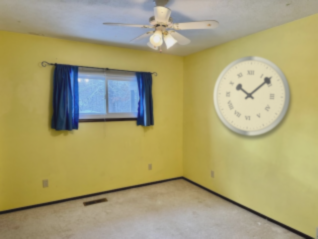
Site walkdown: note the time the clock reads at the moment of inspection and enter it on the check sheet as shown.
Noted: 10:08
